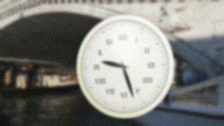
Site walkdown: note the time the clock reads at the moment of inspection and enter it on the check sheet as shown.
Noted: 9:27
